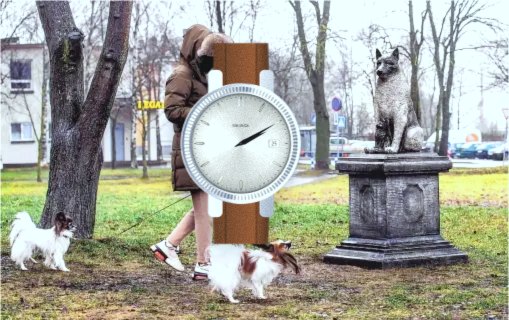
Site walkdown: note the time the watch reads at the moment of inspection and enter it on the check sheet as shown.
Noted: 2:10
